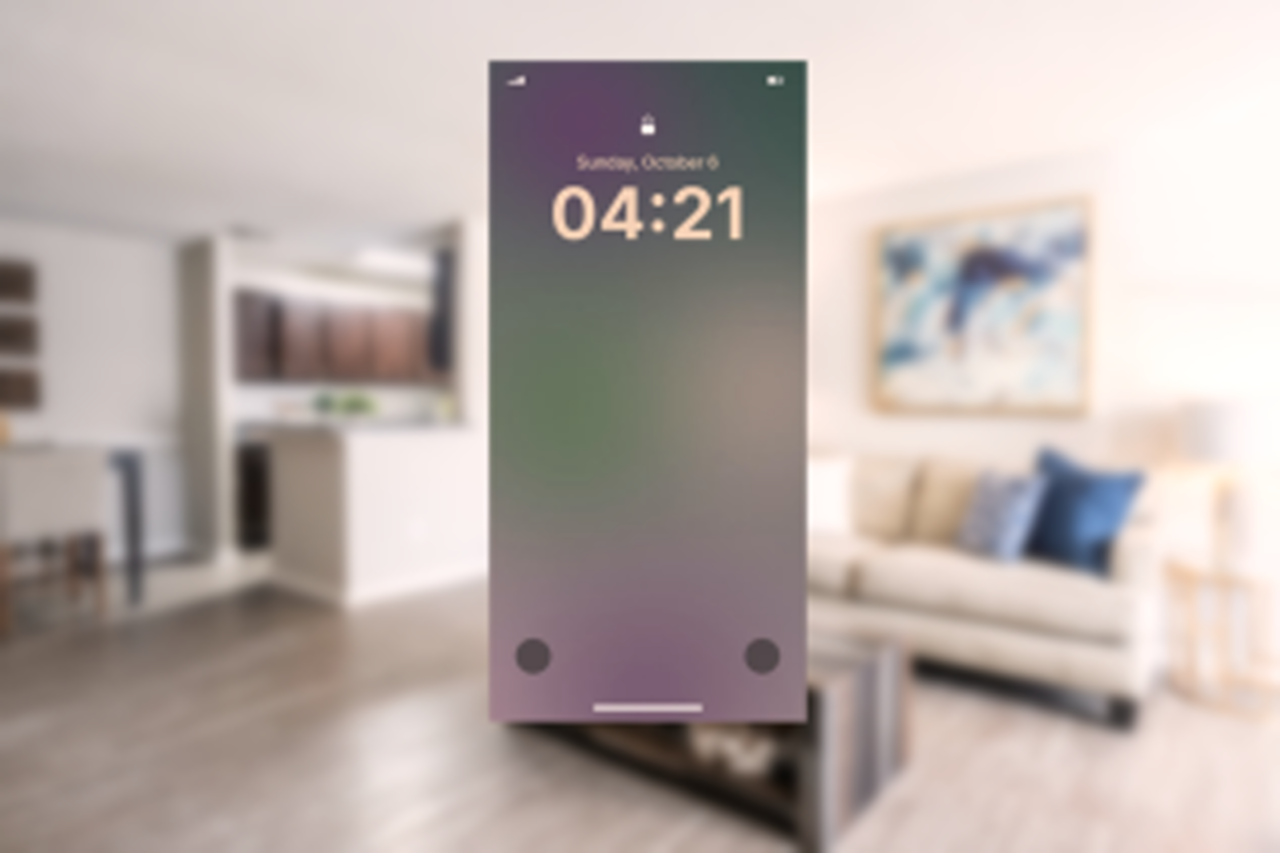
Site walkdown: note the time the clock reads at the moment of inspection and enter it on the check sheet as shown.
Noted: 4:21
